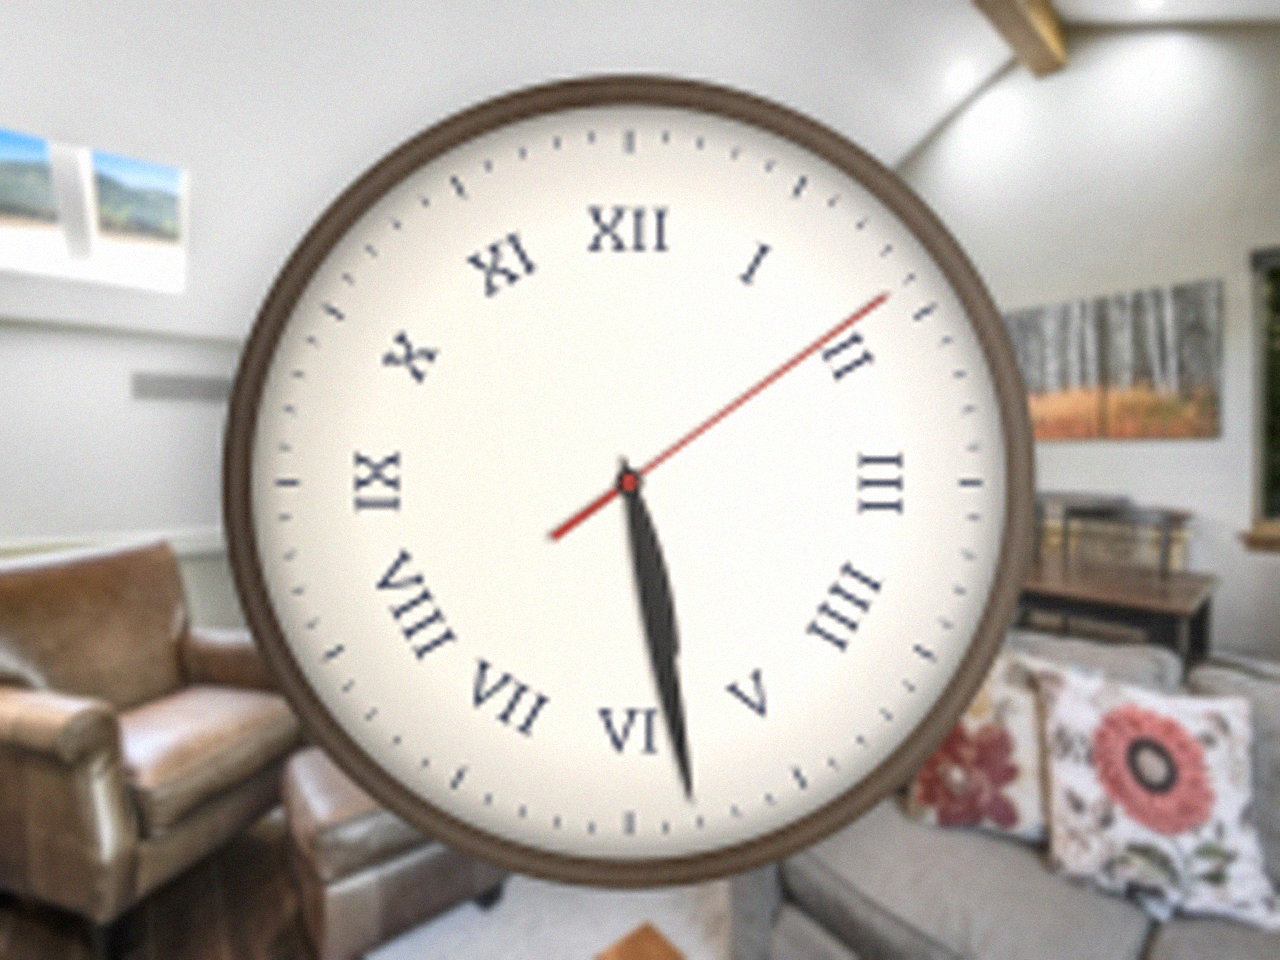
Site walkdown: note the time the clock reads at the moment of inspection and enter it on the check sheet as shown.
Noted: 5:28:09
